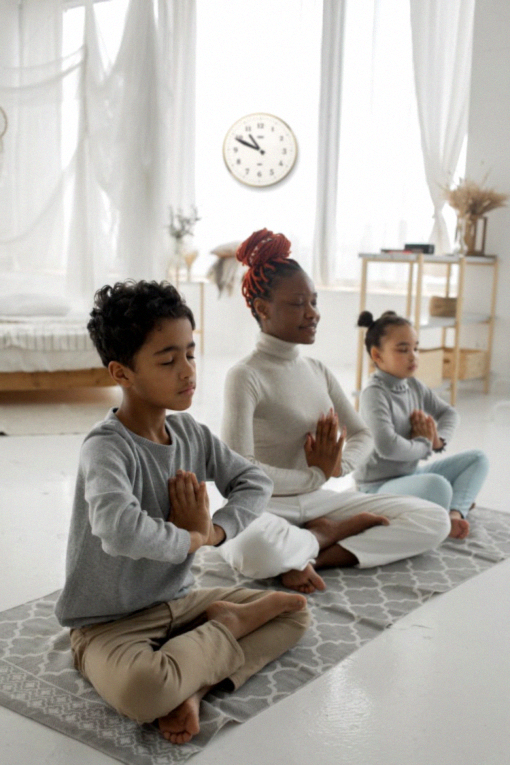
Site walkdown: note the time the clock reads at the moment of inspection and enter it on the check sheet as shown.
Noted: 10:49
